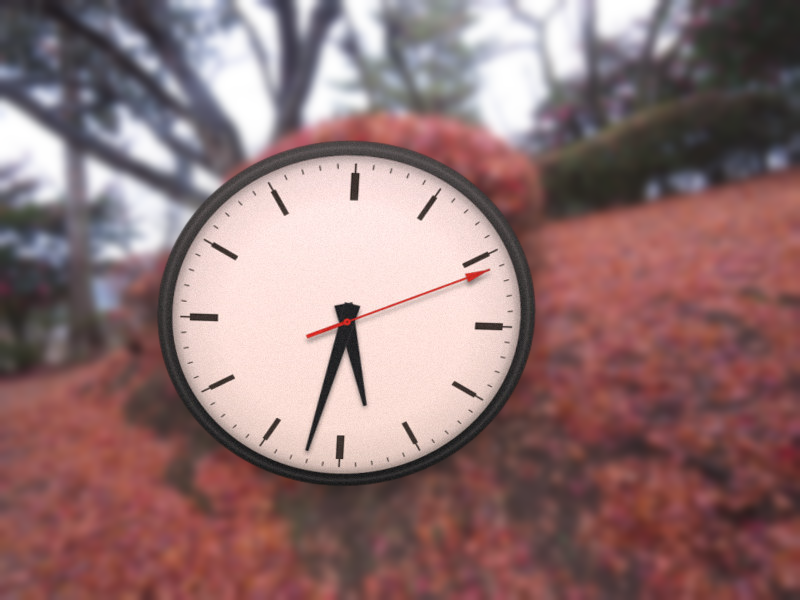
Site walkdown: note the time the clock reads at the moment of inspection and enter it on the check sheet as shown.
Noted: 5:32:11
